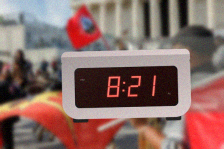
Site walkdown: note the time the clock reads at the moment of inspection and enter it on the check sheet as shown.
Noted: 8:21
